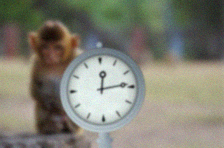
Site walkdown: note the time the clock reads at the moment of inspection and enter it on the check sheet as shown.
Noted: 12:14
